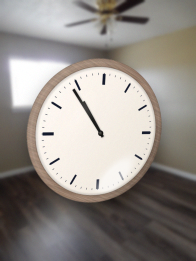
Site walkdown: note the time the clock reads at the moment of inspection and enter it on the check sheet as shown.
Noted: 10:54
